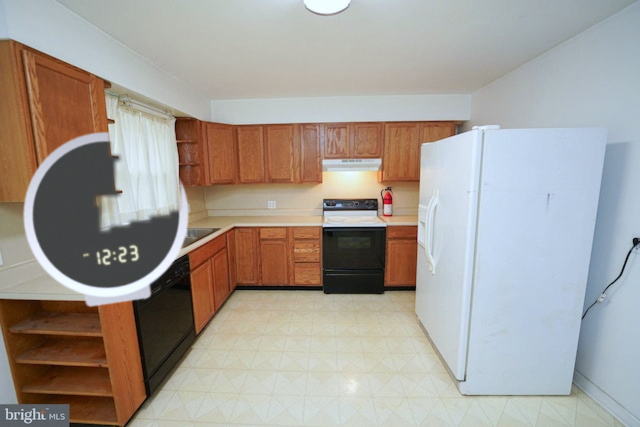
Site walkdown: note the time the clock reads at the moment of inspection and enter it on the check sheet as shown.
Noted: 12:23
